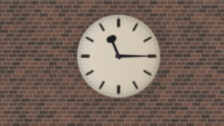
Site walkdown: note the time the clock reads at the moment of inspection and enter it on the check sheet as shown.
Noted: 11:15
